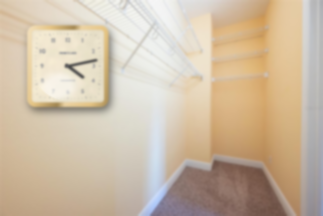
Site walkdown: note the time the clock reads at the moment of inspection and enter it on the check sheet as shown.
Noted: 4:13
